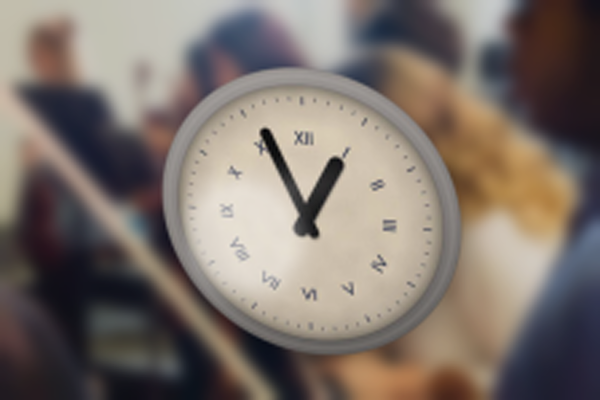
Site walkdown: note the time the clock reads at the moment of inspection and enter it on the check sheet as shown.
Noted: 12:56
